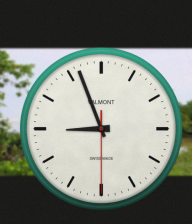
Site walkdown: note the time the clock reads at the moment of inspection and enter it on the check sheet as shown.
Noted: 8:56:30
